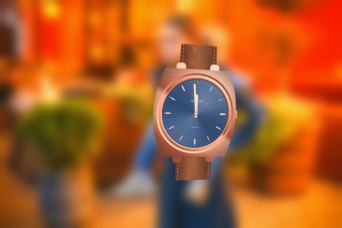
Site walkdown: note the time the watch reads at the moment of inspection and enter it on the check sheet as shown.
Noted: 11:59
